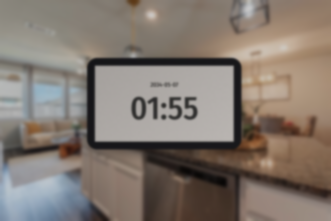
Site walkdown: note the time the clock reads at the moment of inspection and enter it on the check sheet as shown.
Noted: 1:55
